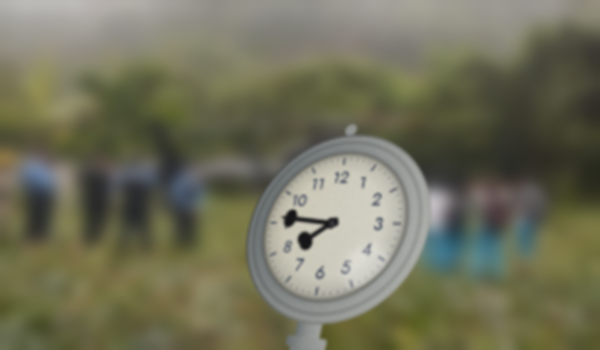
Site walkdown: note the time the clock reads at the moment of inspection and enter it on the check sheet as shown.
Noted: 7:46
